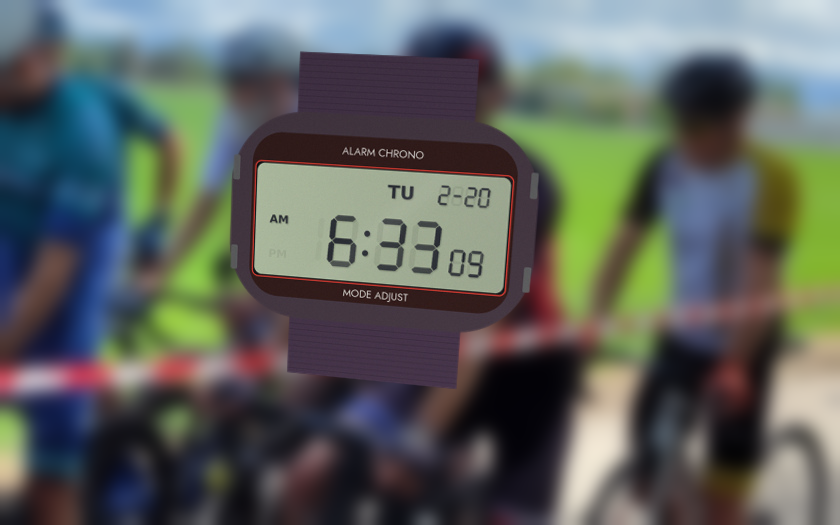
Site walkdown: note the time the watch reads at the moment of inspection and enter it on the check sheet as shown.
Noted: 6:33:09
